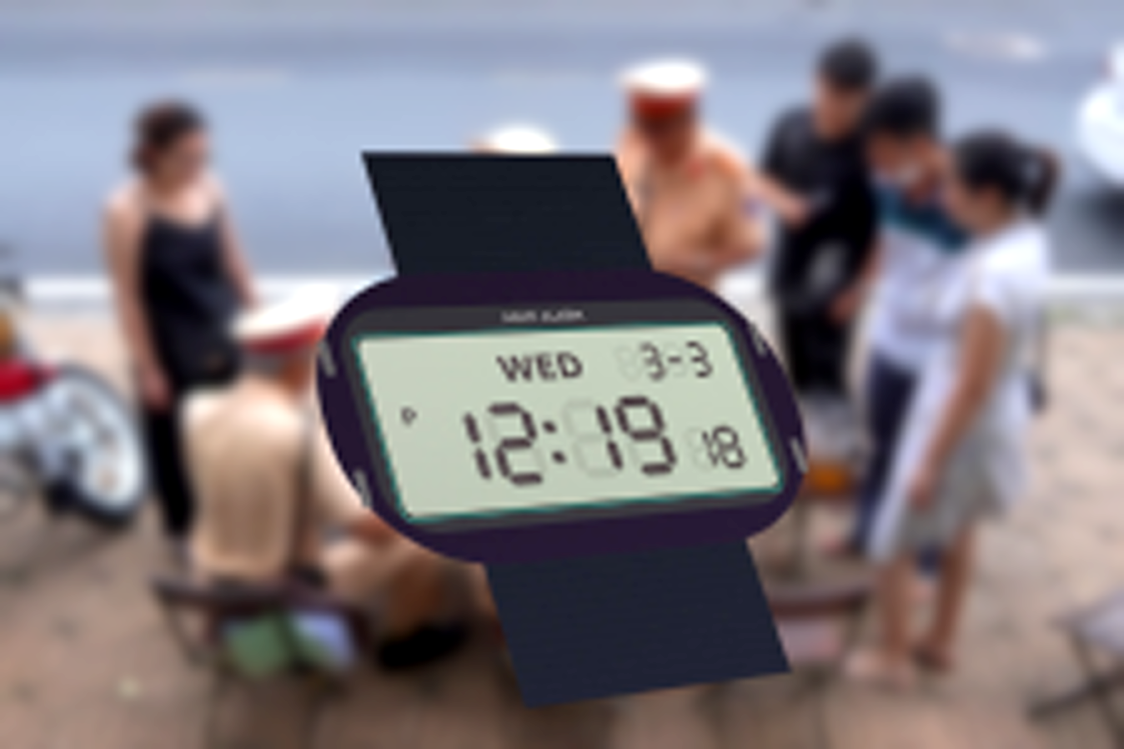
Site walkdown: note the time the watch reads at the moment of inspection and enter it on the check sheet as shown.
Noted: 12:19:18
